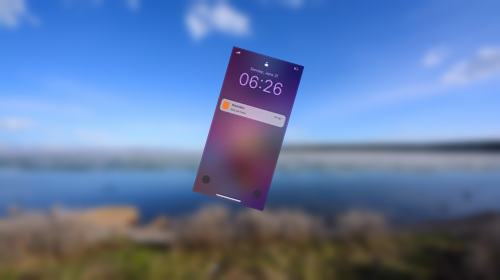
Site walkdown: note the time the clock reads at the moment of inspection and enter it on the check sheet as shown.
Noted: 6:26
